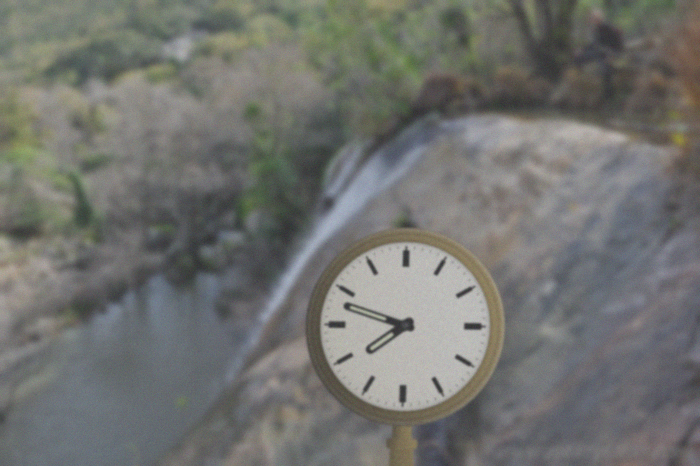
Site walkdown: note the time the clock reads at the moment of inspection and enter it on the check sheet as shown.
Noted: 7:48
